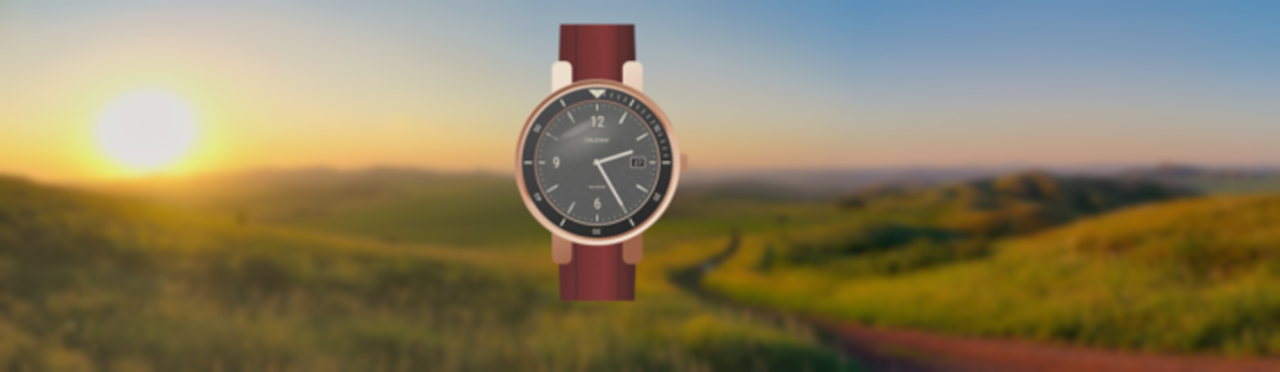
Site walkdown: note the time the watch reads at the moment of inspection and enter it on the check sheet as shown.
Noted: 2:25
